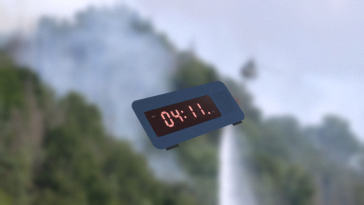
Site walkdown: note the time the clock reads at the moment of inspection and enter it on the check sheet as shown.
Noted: 4:11
